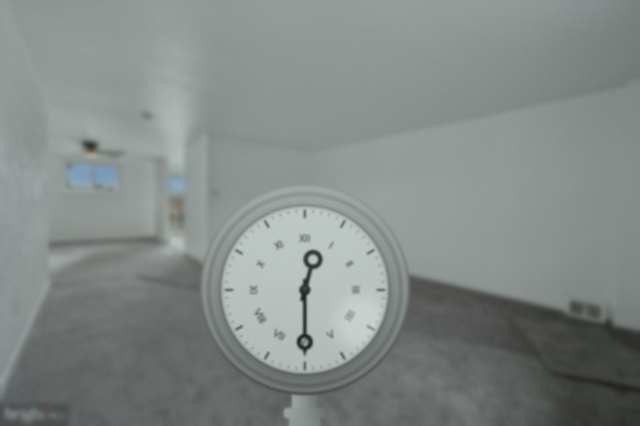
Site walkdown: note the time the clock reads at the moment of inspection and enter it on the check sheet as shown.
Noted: 12:30
